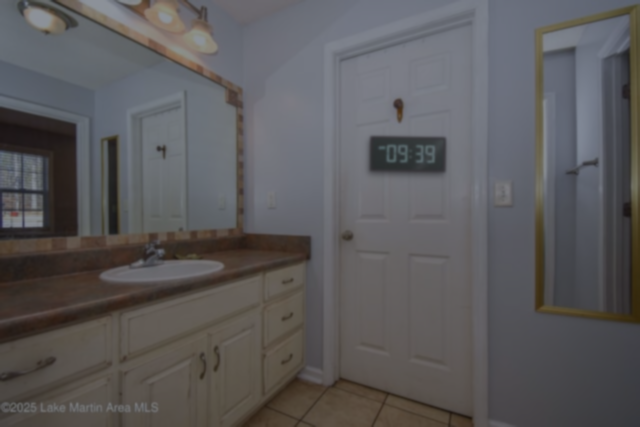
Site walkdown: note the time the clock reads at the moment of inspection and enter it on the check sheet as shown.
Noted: 9:39
